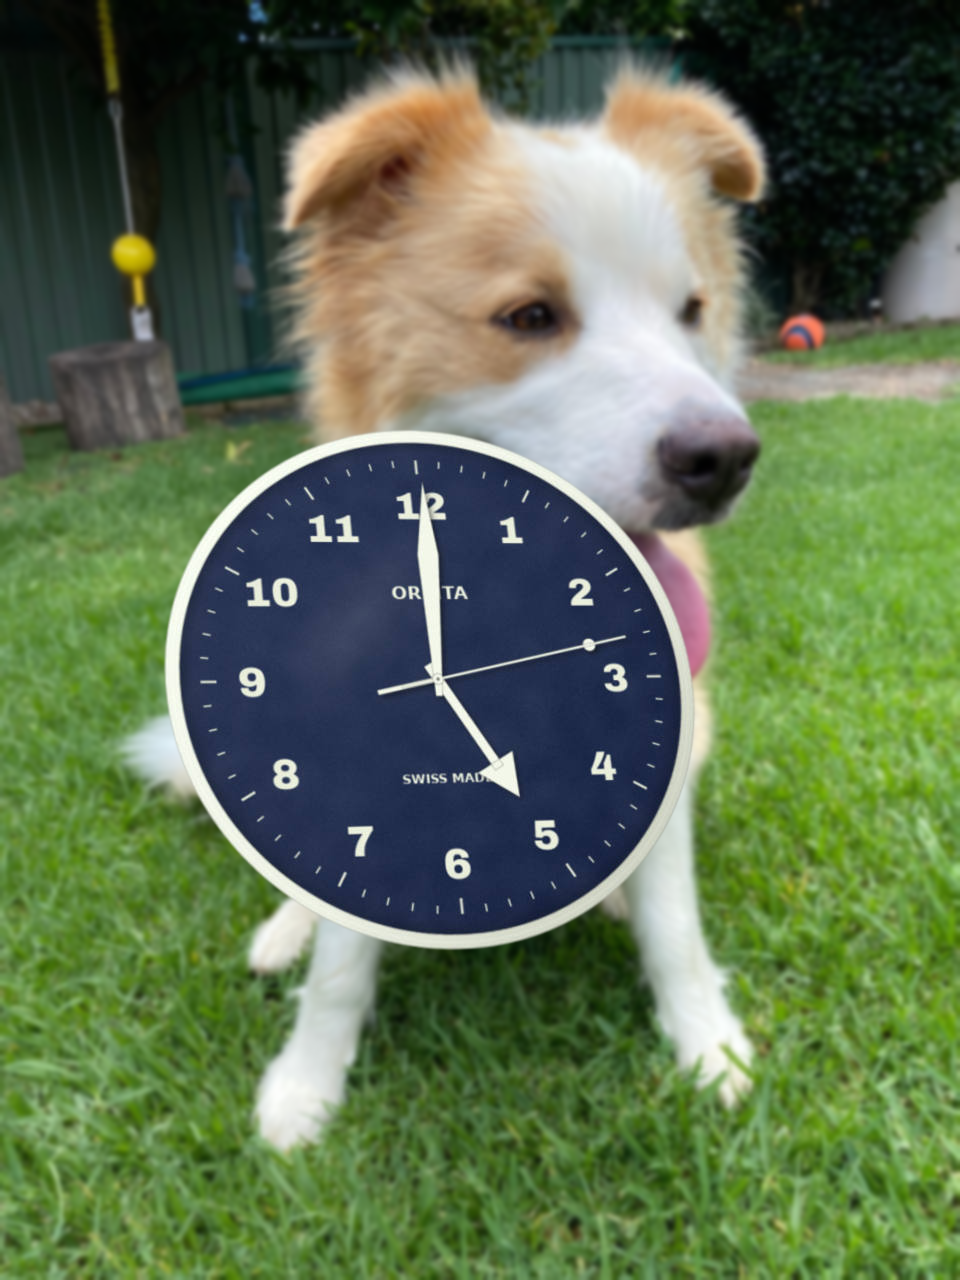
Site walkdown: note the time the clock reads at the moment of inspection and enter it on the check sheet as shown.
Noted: 5:00:13
